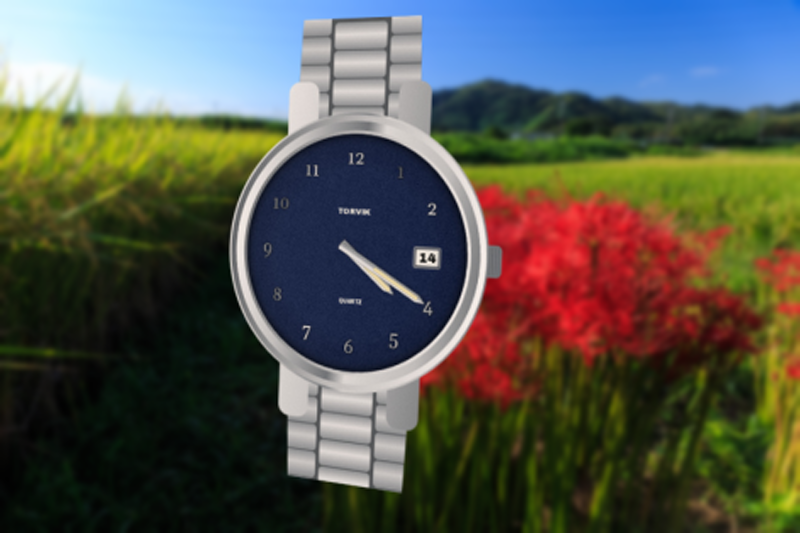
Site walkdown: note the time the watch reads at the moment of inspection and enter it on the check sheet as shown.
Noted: 4:20
